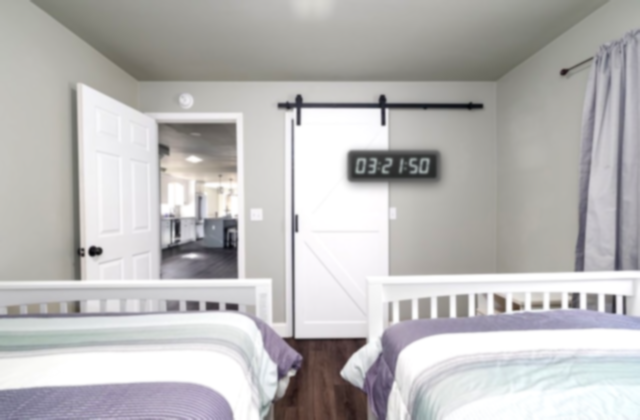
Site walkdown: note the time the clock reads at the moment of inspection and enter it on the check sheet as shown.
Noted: 3:21:50
